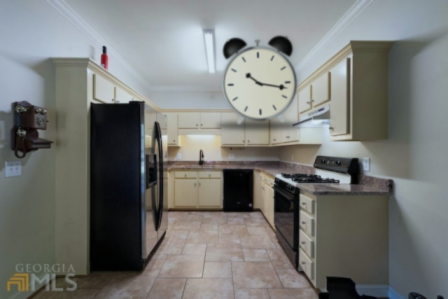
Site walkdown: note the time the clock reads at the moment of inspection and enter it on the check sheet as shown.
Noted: 10:17
